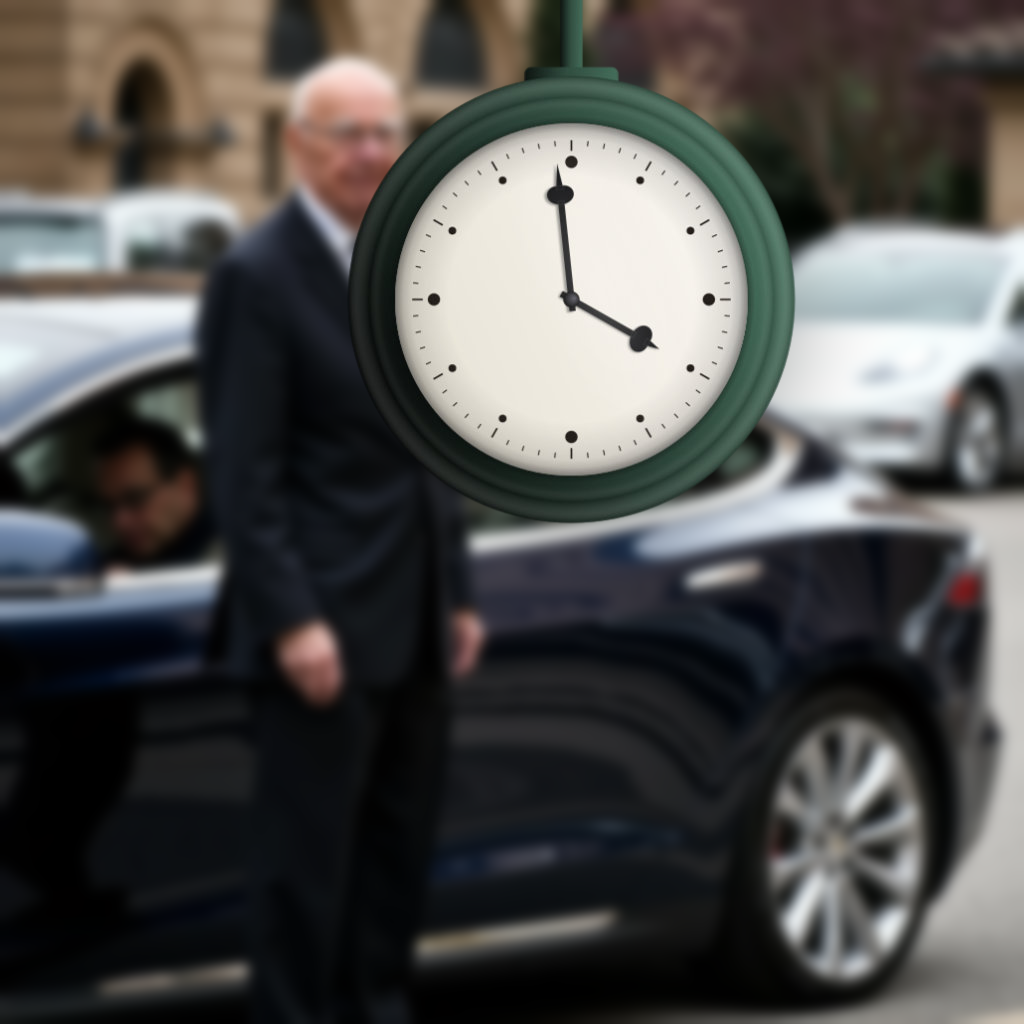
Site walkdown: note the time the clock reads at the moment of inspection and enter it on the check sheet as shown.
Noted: 3:59
